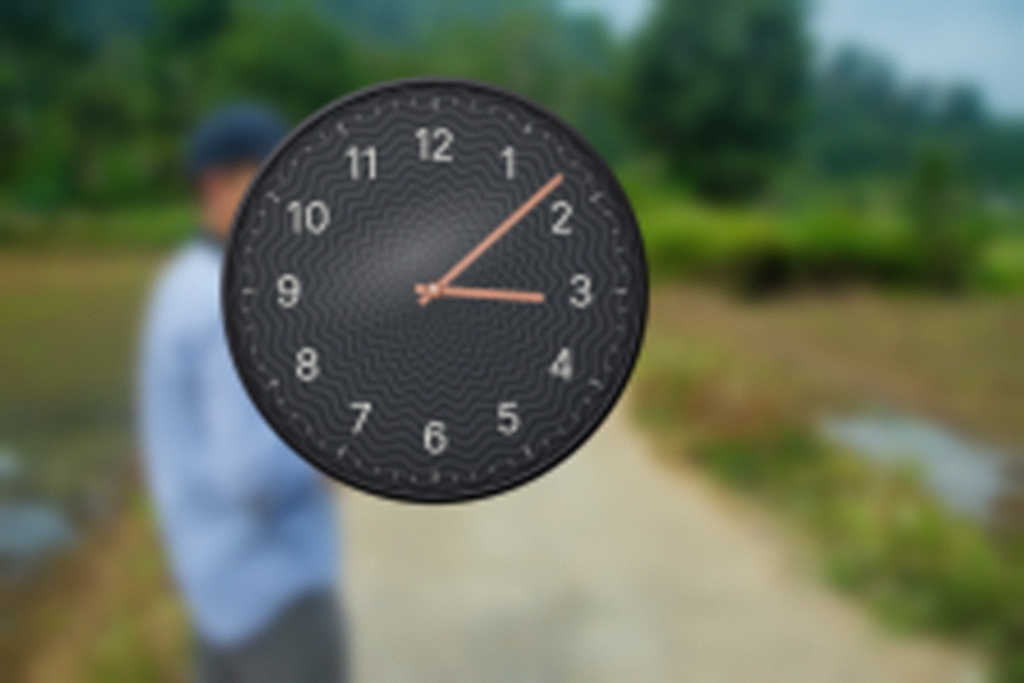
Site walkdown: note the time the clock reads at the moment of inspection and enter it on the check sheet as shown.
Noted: 3:08
